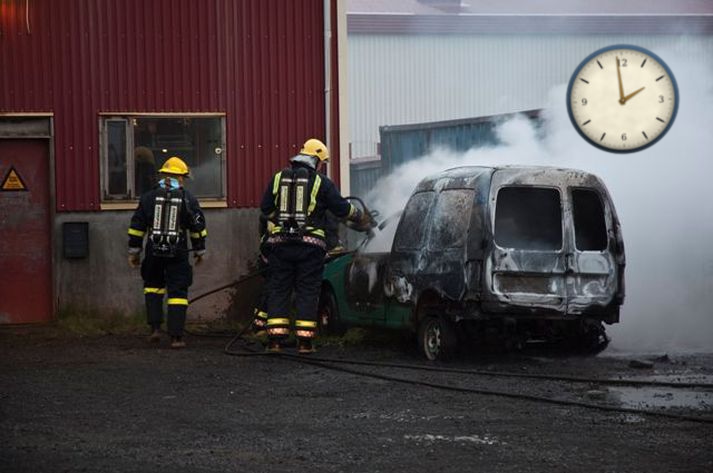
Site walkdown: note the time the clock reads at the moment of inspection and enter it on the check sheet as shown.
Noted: 1:59
